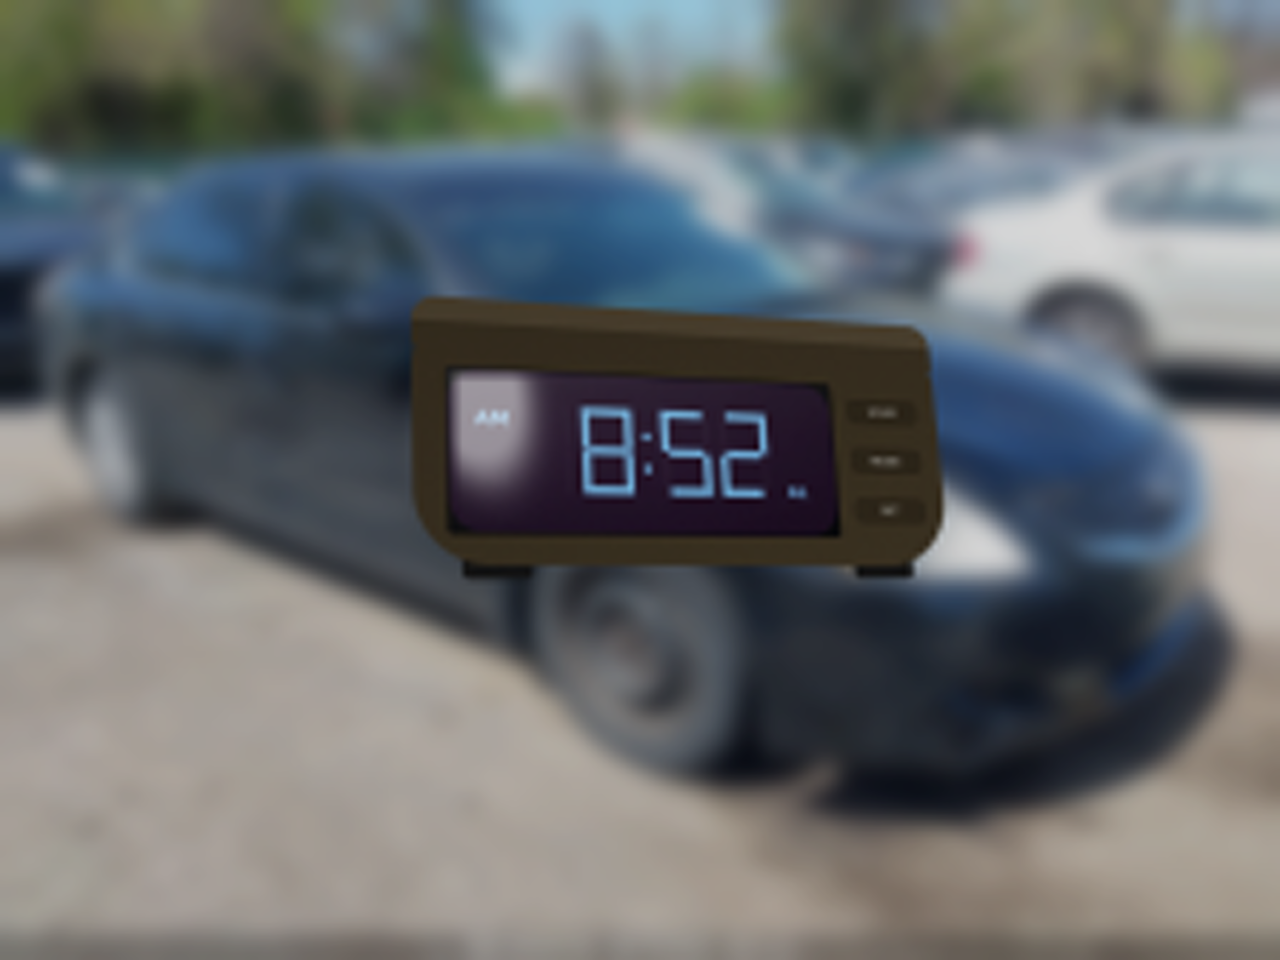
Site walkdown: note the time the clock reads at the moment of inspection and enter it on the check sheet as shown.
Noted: 8:52
